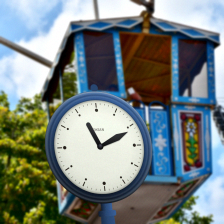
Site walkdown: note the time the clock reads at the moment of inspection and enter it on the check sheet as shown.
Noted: 11:11
